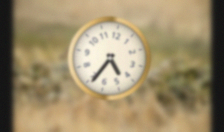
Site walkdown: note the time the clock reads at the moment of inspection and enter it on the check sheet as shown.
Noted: 4:34
